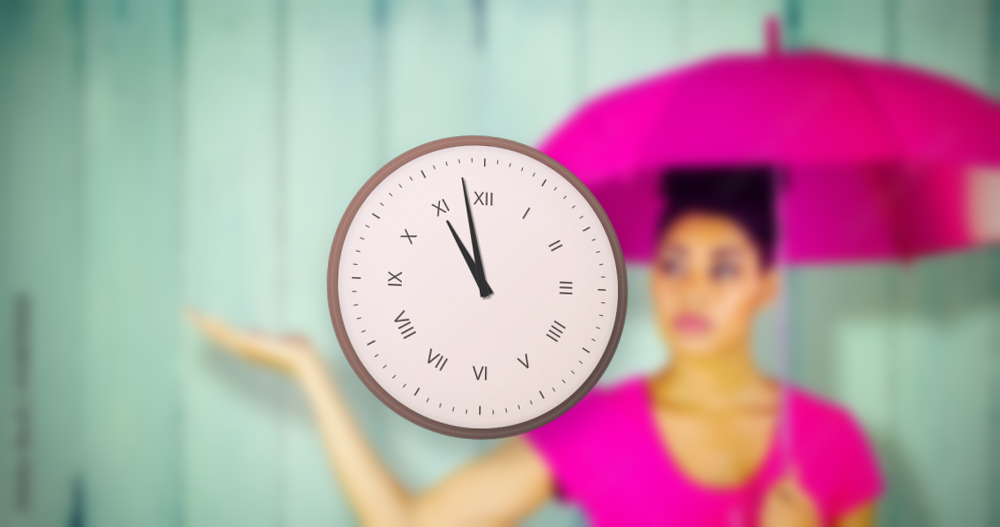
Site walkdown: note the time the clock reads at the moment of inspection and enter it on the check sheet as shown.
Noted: 10:58
